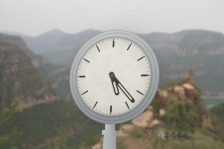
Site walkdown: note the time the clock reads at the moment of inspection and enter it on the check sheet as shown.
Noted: 5:23
